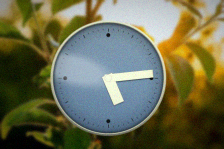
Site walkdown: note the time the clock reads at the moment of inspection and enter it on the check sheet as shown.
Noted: 5:14
